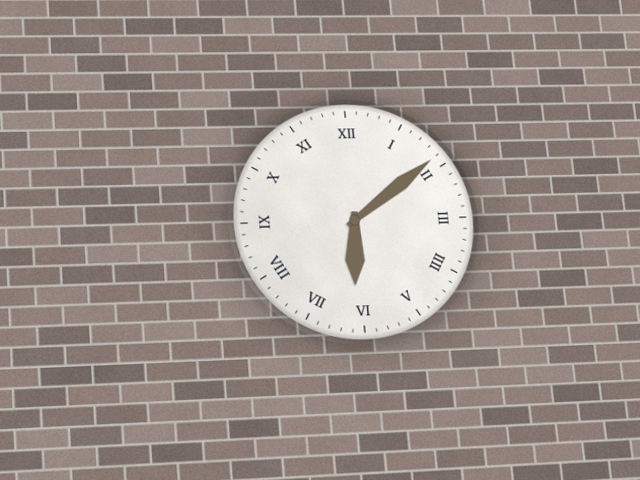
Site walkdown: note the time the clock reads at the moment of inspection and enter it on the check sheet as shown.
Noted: 6:09
